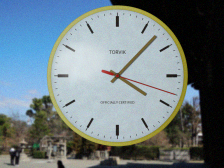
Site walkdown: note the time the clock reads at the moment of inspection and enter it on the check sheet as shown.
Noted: 4:07:18
